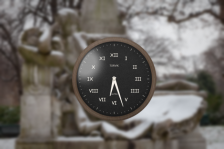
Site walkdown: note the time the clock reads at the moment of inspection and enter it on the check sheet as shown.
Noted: 6:27
